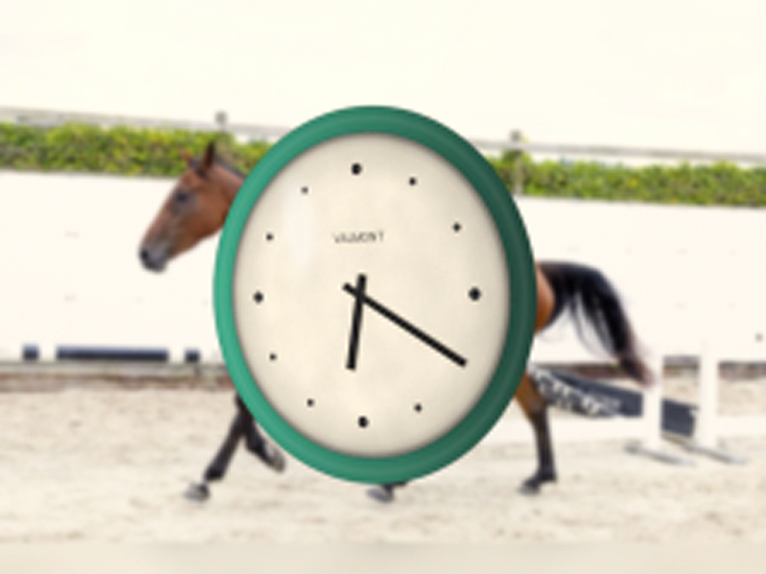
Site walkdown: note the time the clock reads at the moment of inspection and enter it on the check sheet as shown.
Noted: 6:20
